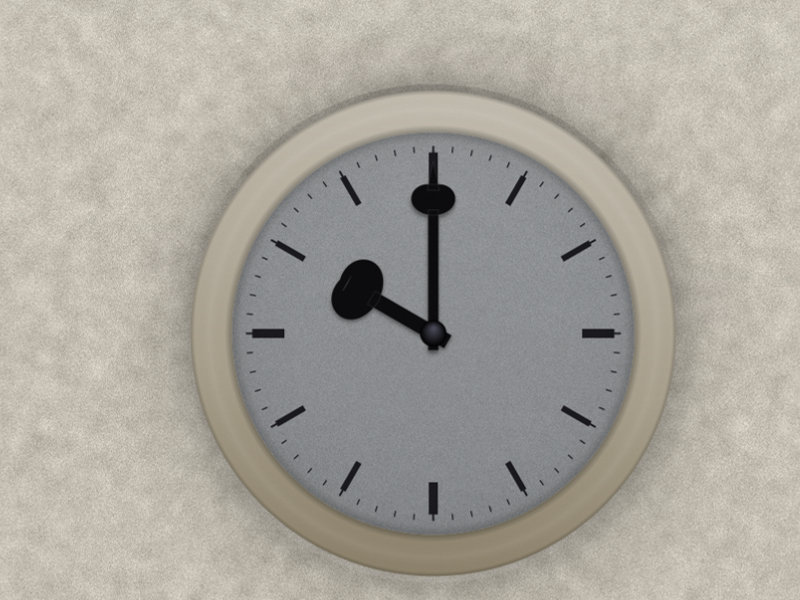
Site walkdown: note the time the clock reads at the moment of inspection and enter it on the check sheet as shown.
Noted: 10:00
